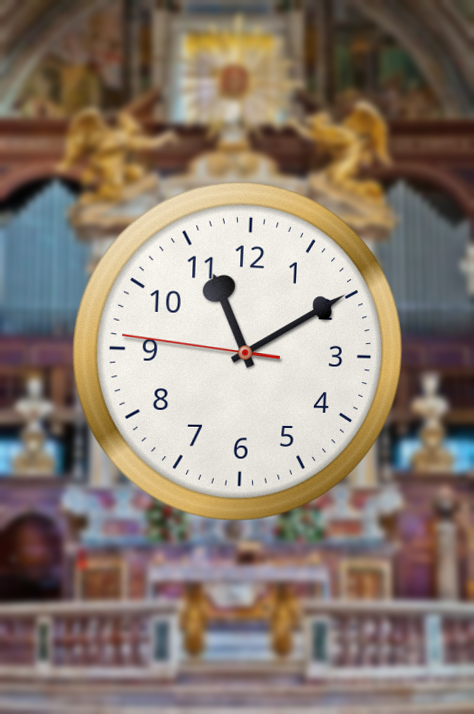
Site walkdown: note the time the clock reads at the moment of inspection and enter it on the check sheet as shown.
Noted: 11:09:46
